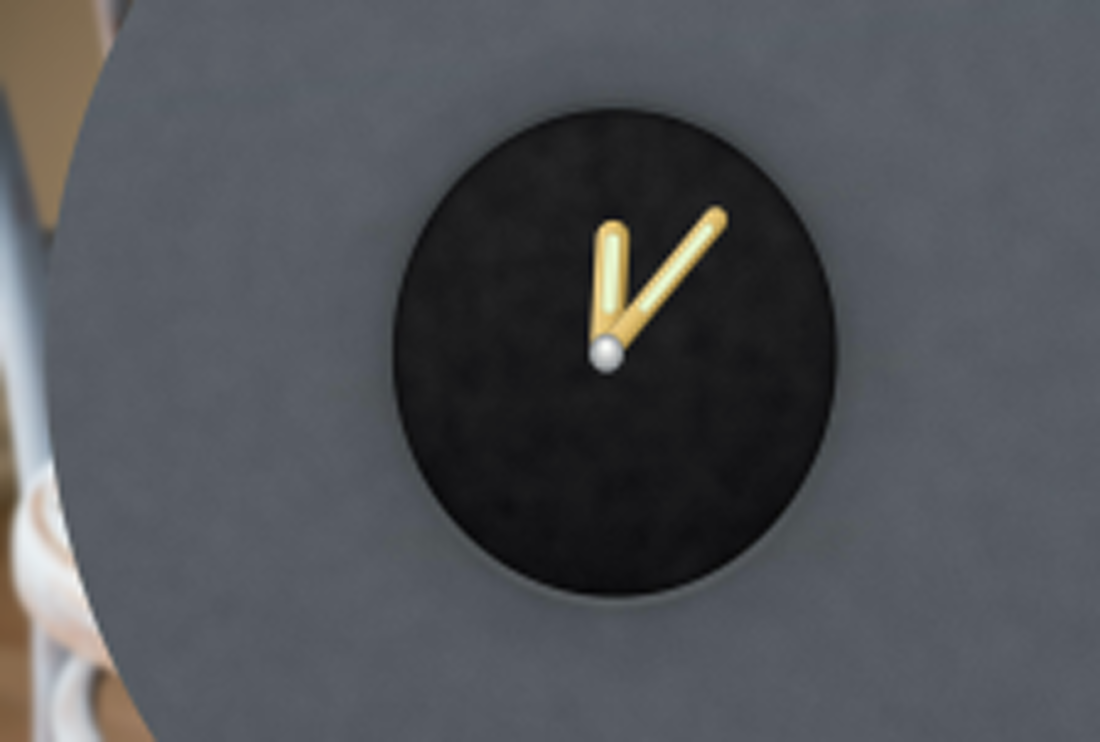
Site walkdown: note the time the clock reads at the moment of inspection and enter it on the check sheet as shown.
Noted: 12:07
